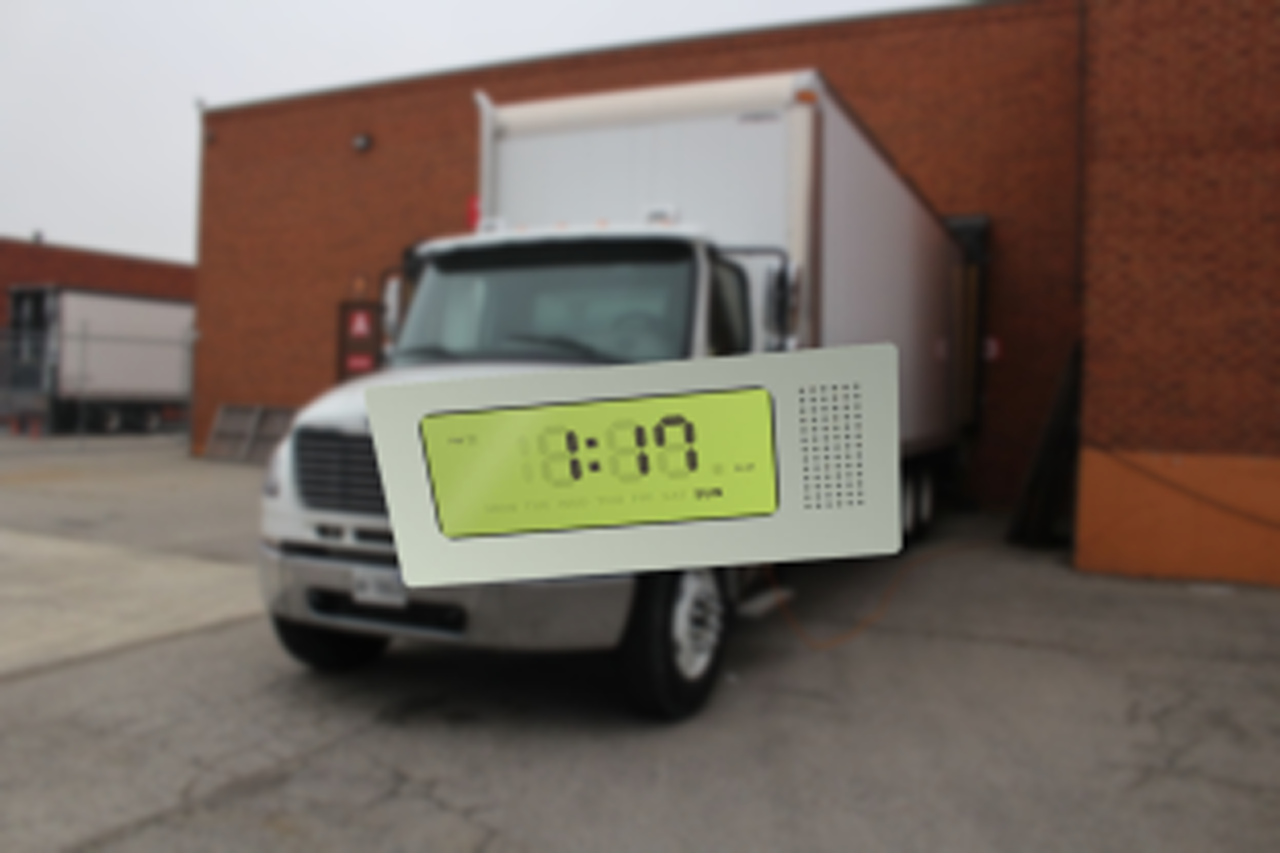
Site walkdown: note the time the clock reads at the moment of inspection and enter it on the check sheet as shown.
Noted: 1:17
